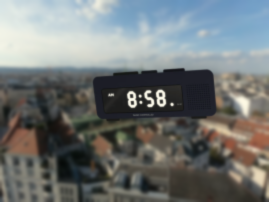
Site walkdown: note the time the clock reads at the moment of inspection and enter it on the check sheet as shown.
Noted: 8:58
